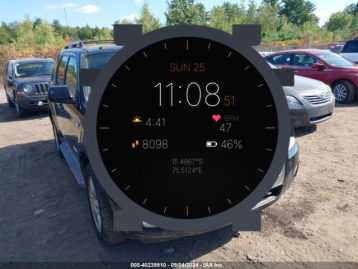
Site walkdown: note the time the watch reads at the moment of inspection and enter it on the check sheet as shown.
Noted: 11:08:51
